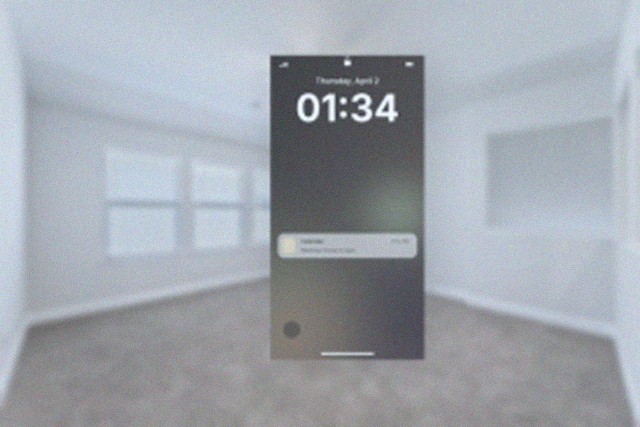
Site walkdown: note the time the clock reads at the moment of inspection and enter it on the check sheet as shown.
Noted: 1:34
